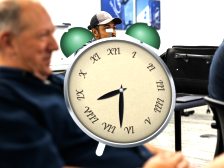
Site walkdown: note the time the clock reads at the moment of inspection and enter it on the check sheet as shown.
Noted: 8:32
